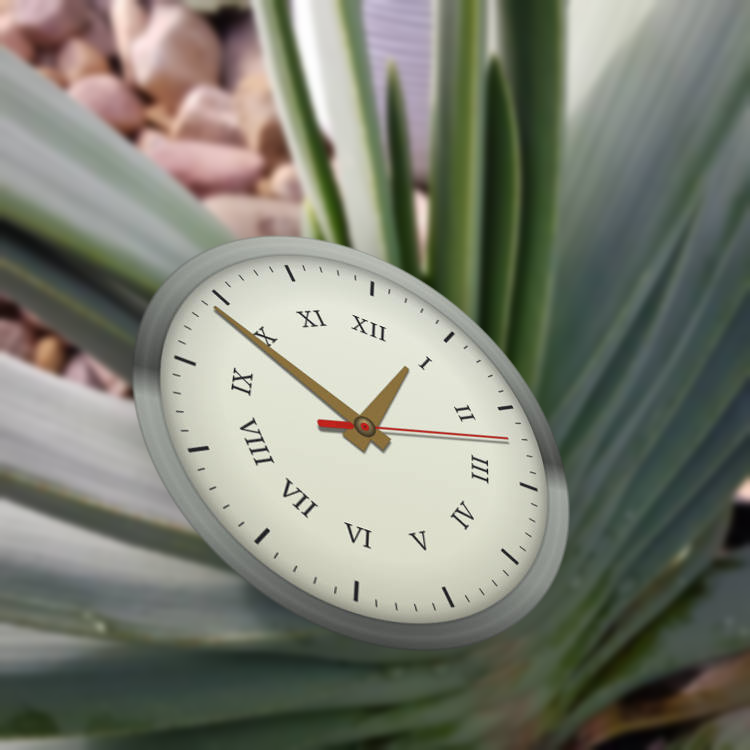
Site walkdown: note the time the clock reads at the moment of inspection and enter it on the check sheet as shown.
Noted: 12:49:12
